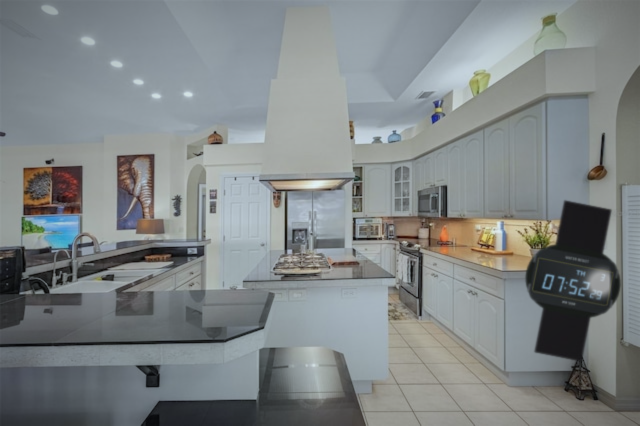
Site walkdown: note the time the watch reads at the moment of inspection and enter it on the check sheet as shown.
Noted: 7:52
